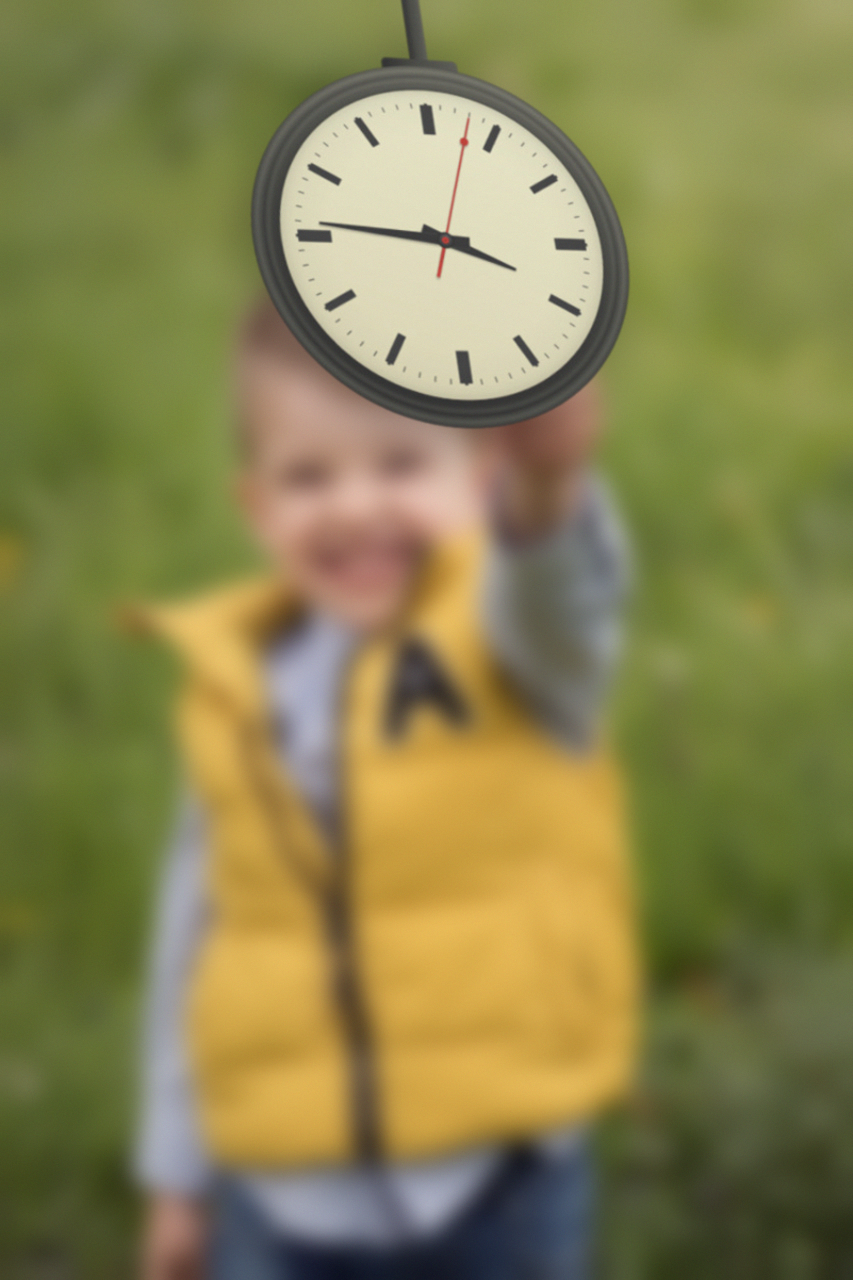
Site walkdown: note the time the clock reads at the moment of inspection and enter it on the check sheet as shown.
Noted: 3:46:03
